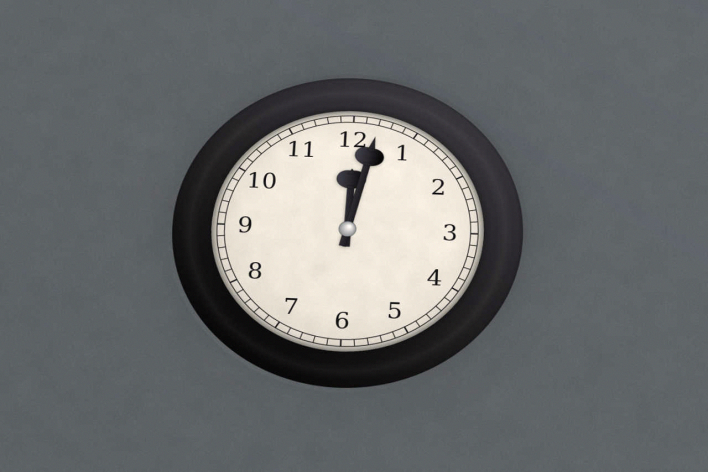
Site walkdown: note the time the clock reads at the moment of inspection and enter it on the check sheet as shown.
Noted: 12:02
